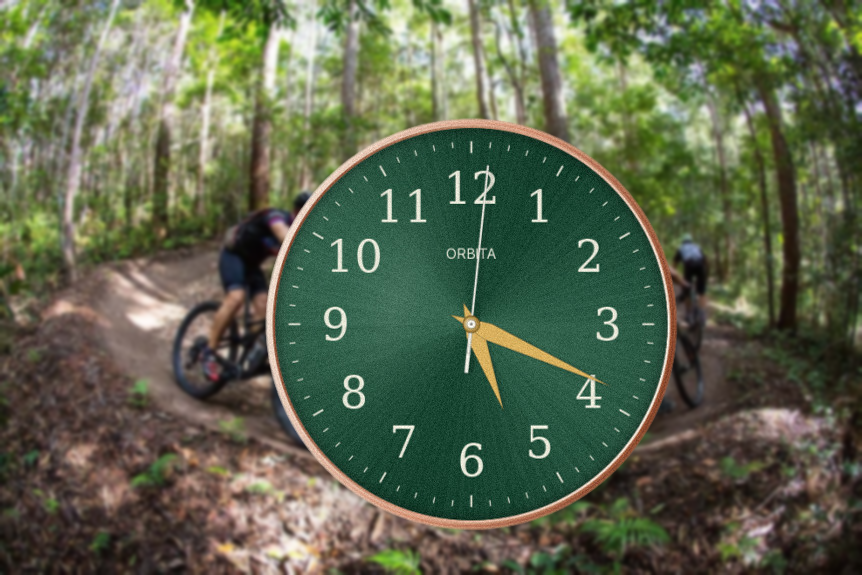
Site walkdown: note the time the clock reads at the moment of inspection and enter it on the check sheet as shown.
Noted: 5:19:01
